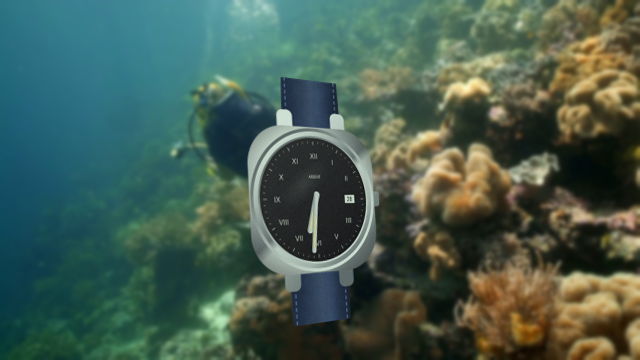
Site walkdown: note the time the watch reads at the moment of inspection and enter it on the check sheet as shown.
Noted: 6:31
